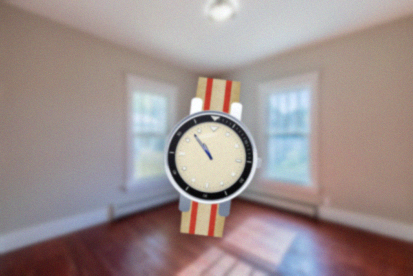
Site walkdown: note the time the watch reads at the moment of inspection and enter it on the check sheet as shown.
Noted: 10:53
